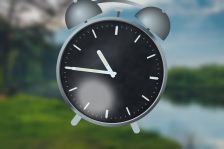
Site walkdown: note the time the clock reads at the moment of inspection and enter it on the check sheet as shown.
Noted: 10:45
